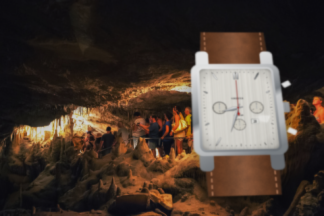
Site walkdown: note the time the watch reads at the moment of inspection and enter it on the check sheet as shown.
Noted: 8:33
